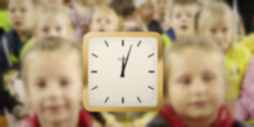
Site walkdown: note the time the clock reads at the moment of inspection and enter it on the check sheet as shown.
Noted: 12:03
